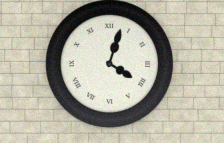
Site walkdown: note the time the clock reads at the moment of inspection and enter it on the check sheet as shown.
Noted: 4:03
